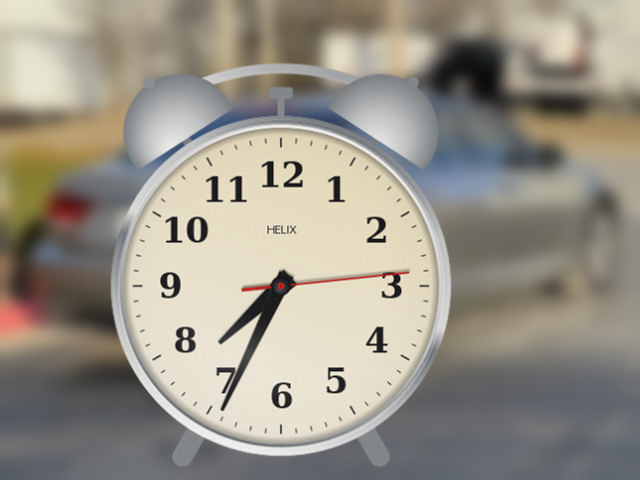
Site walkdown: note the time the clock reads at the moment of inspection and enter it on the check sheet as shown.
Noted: 7:34:14
